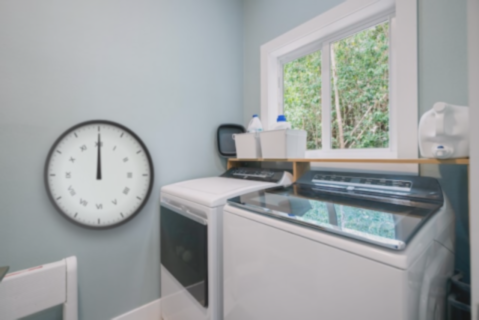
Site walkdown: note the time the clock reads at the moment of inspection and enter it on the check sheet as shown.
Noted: 12:00
